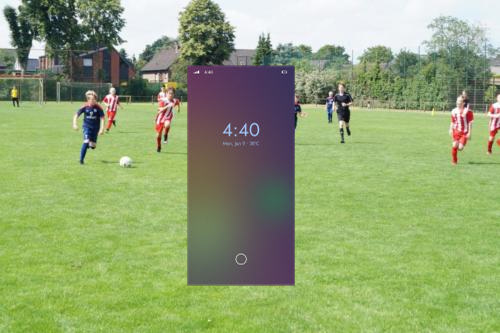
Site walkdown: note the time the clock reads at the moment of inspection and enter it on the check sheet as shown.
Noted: 4:40
